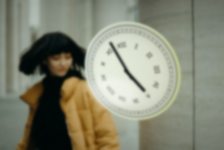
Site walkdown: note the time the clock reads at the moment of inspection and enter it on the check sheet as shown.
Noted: 4:57
